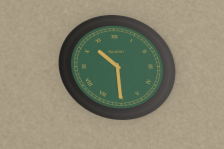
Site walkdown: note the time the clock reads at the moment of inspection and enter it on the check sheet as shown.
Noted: 10:30
